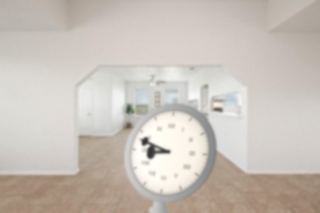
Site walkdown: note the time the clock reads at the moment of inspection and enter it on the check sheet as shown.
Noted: 8:48
